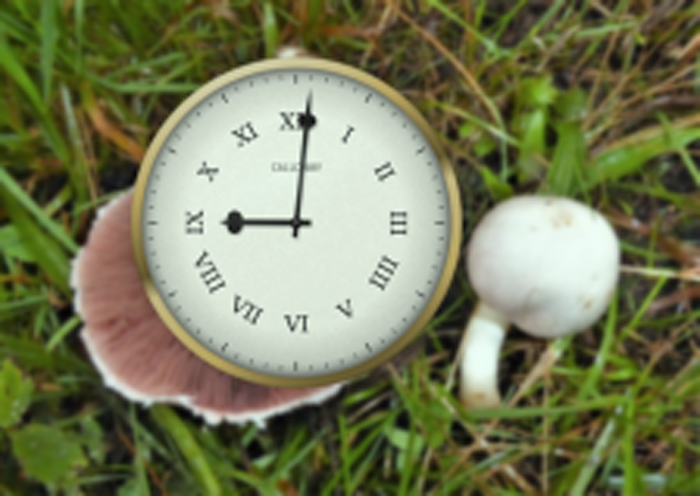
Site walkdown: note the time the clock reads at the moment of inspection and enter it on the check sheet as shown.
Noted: 9:01
